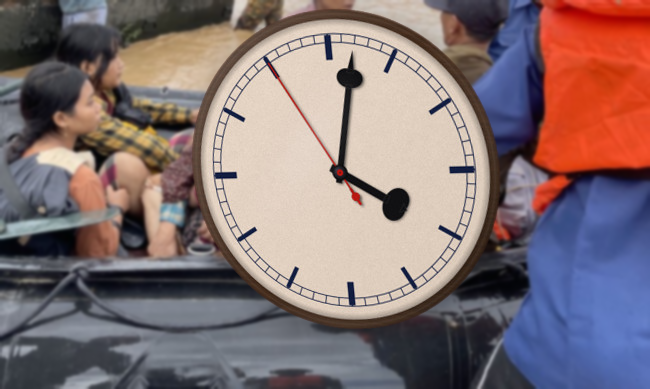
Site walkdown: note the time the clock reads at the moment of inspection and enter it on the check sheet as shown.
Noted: 4:01:55
